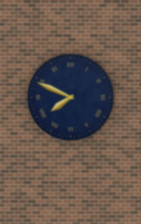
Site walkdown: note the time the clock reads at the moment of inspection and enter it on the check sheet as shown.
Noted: 7:49
